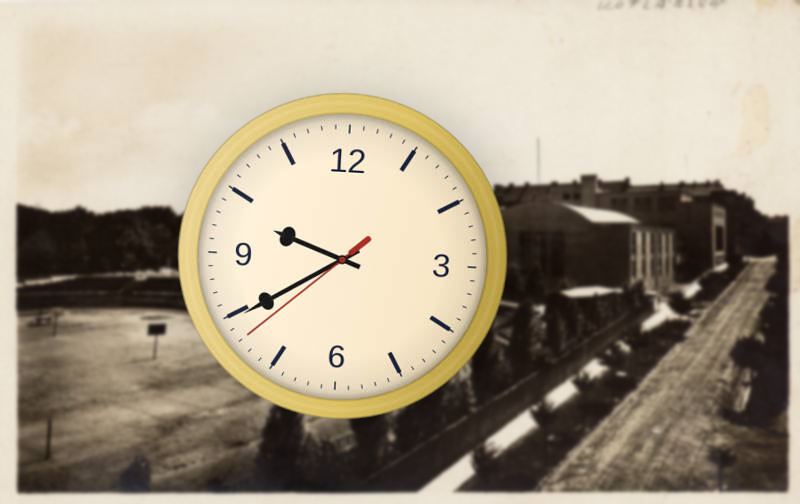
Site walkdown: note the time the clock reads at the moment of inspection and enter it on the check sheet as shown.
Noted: 9:39:38
